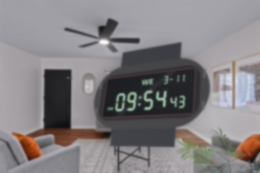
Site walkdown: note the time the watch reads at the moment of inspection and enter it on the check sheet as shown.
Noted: 9:54:43
